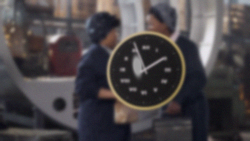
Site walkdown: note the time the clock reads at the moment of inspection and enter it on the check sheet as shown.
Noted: 1:56
